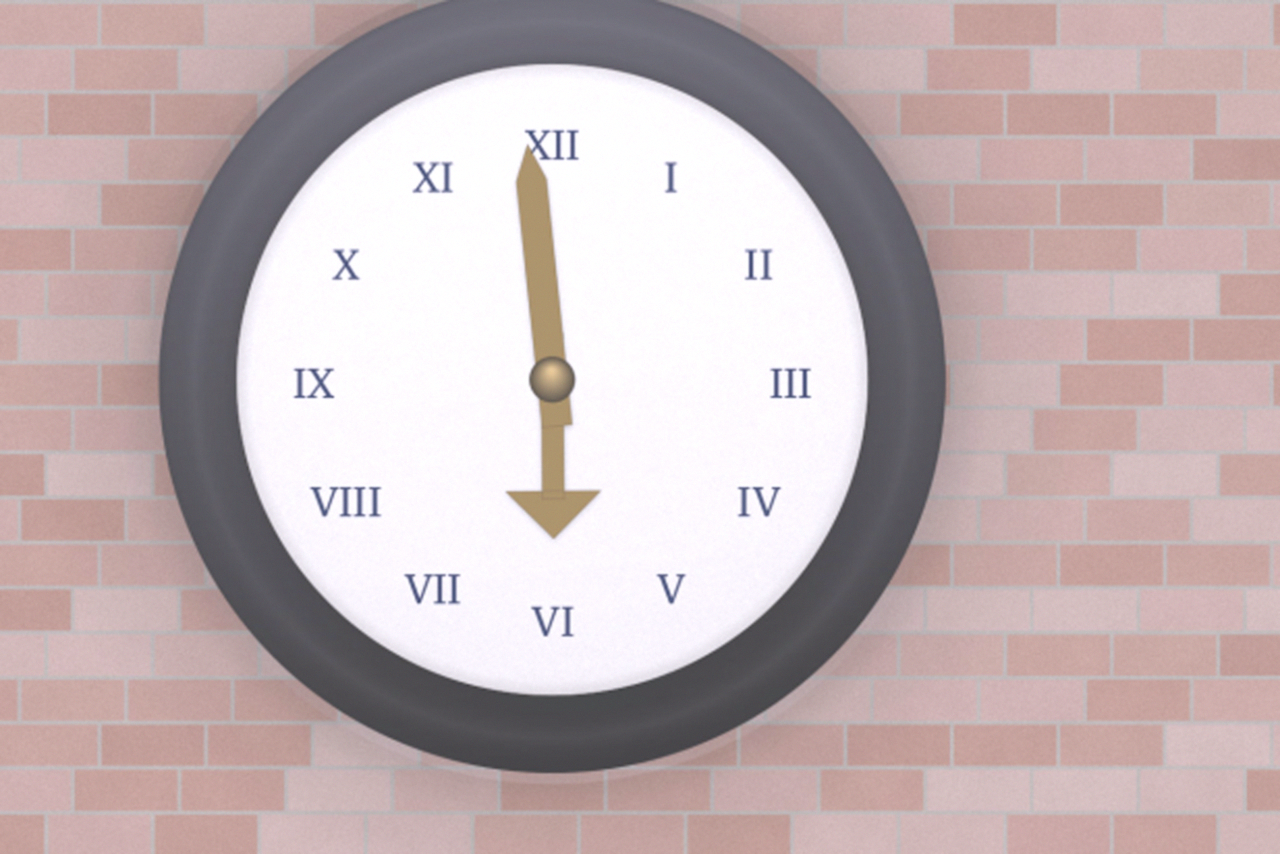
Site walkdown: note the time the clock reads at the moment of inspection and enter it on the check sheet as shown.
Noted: 5:59
